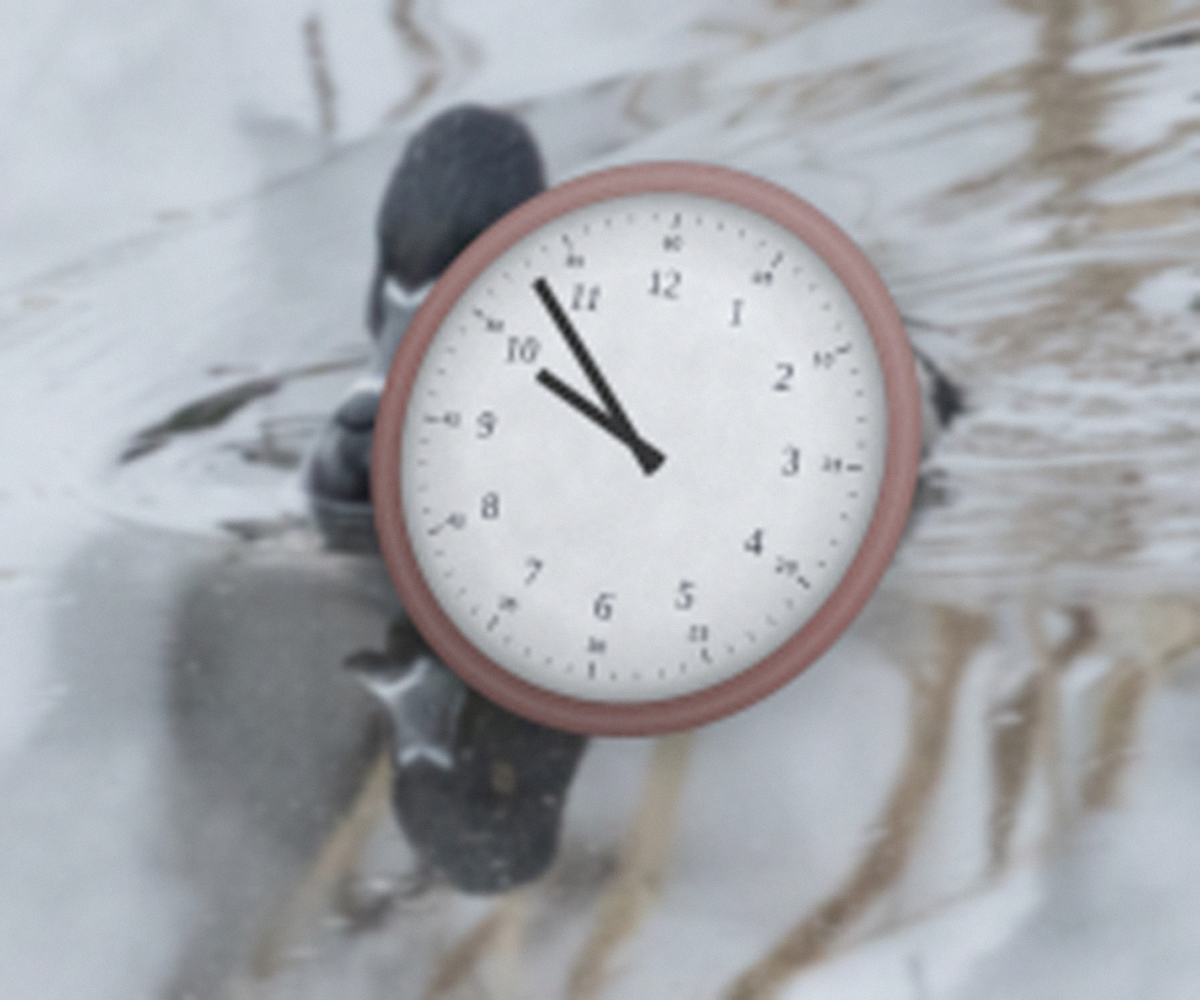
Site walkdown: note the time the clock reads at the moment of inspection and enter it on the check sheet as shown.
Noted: 9:53
